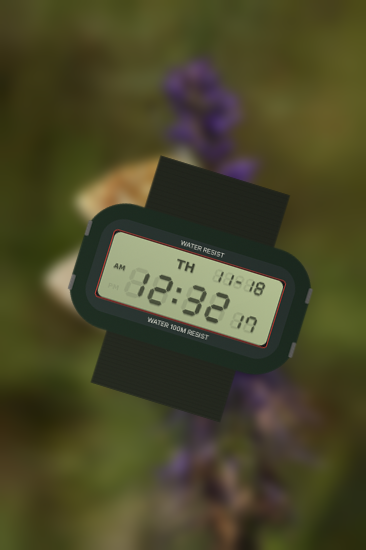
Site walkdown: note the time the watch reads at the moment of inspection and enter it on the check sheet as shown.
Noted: 12:32:17
